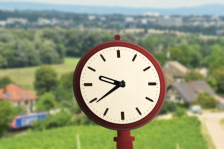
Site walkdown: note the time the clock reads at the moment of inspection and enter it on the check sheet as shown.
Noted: 9:39
